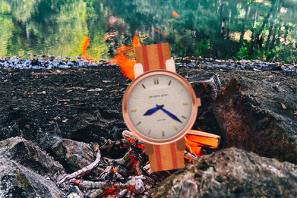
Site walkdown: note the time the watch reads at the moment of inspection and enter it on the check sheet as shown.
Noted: 8:22
